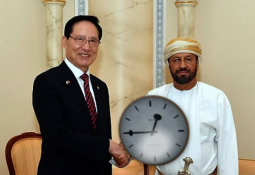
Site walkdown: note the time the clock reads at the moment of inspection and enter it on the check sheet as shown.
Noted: 12:45
